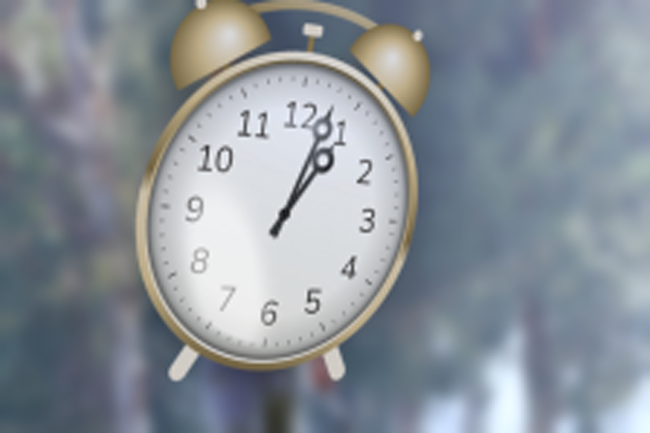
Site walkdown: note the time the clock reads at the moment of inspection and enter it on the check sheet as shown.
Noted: 1:03
